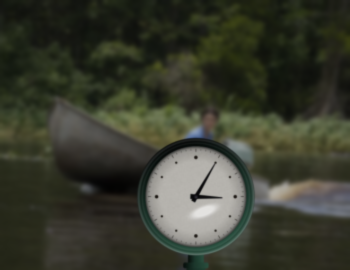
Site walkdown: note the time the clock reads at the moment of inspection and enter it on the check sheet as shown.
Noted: 3:05
